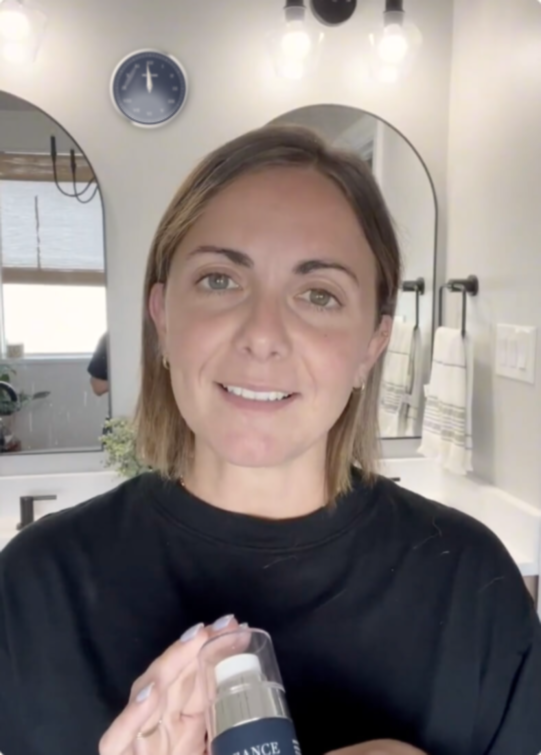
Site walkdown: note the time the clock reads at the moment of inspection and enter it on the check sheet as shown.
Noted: 11:59
